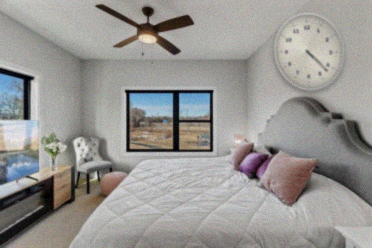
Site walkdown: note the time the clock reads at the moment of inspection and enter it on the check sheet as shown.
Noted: 4:22
